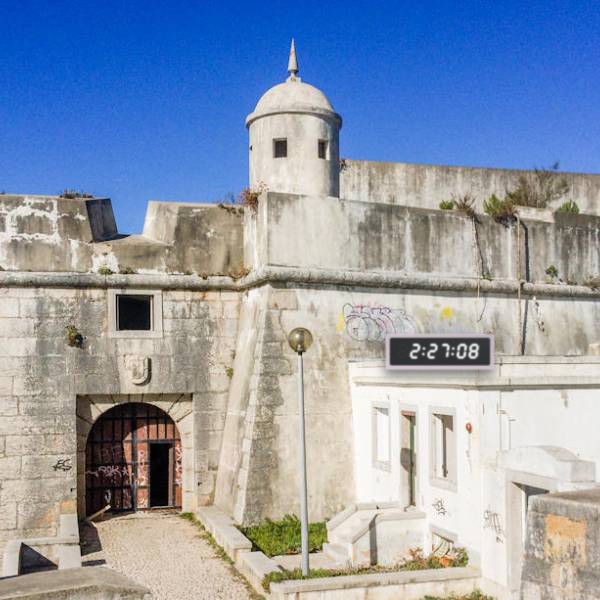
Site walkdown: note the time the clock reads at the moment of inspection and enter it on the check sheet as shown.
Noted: 2:27:08
